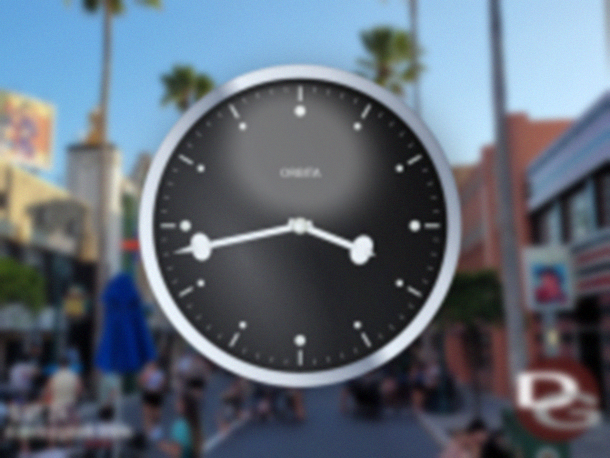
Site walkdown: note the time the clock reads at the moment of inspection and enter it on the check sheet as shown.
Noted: 3:43
